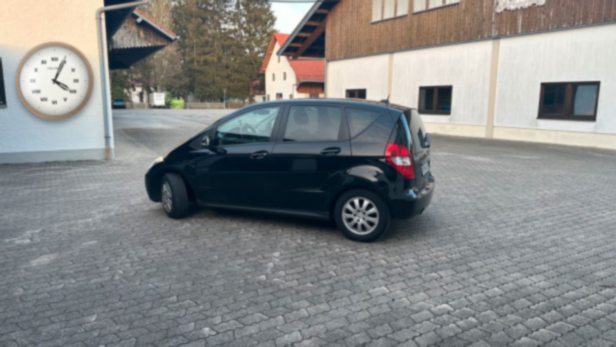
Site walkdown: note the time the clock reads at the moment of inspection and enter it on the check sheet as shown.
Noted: 4:04
